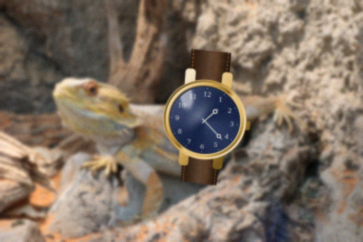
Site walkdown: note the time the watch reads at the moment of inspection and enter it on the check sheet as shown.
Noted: 1:22
